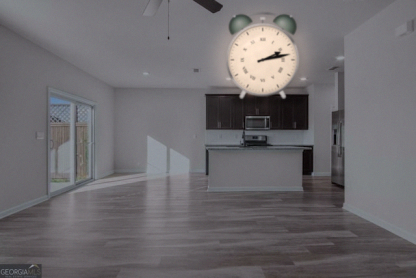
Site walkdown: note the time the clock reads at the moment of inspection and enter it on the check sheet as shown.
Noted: 2:13
